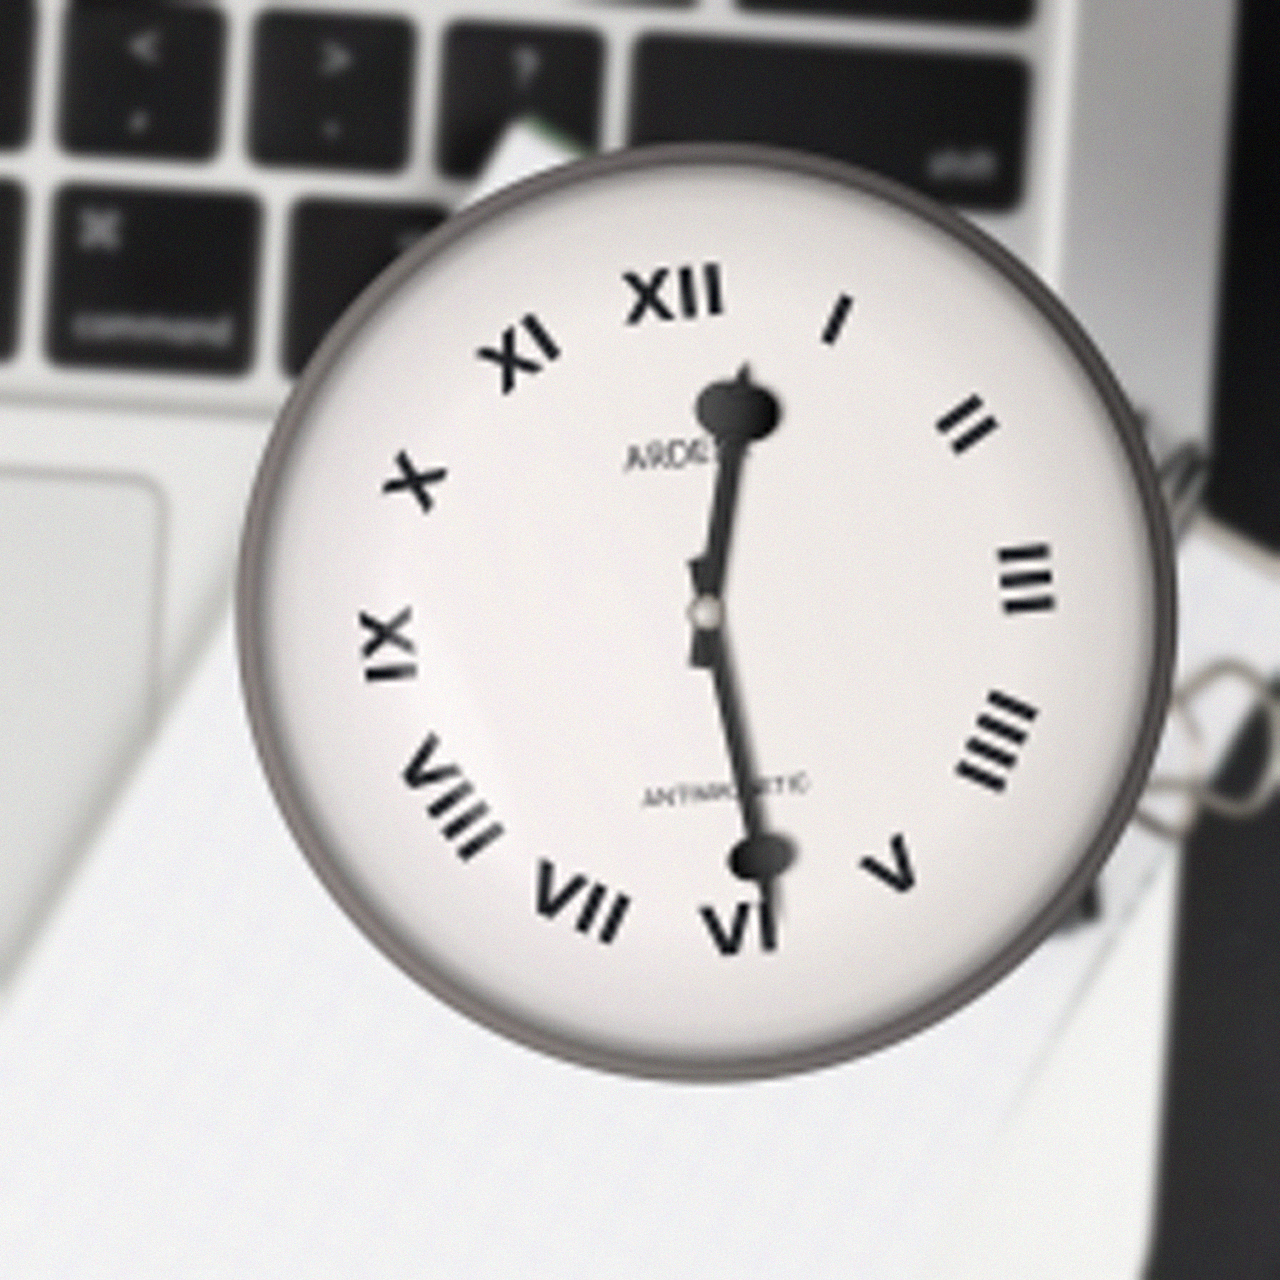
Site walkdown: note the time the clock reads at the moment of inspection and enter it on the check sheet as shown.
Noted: 12:29
